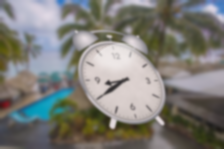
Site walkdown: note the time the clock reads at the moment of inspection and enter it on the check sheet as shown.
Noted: 8:40
